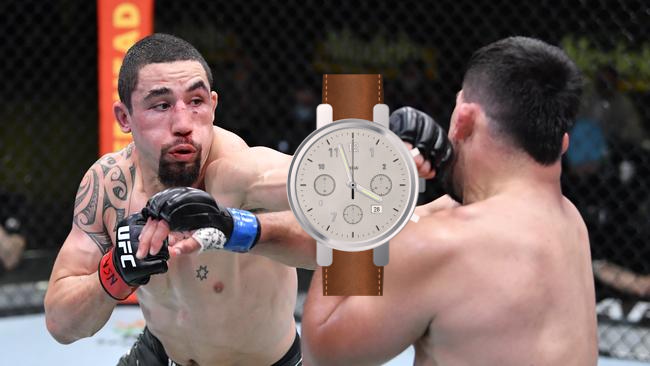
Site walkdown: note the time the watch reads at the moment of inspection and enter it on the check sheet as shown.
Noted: 3:57
